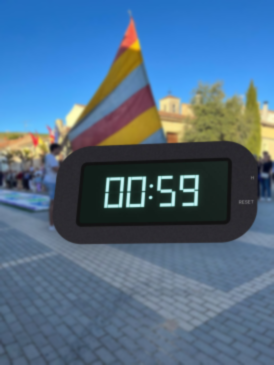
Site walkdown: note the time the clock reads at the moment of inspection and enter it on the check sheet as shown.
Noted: 0:59
